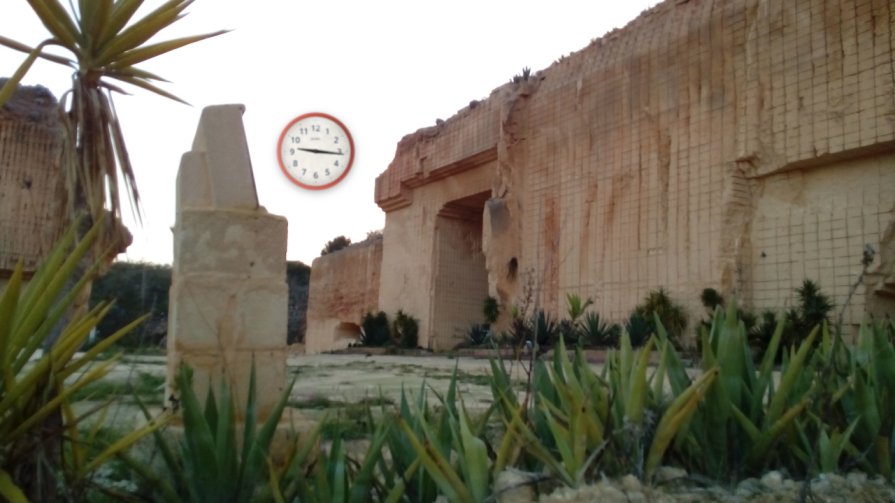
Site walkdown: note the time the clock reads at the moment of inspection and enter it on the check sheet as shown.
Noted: 9:16
